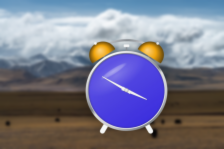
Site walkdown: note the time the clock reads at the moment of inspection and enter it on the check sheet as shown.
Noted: 3:50
